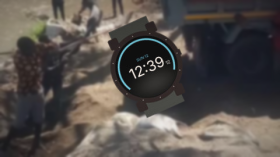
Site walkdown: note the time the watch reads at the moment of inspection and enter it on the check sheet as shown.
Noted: 12:39
